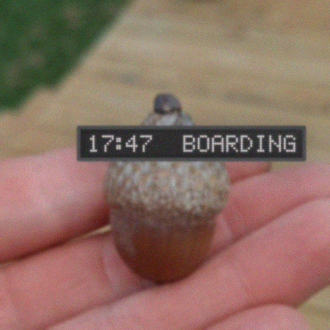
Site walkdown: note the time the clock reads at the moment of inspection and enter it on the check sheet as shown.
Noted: 17:47
